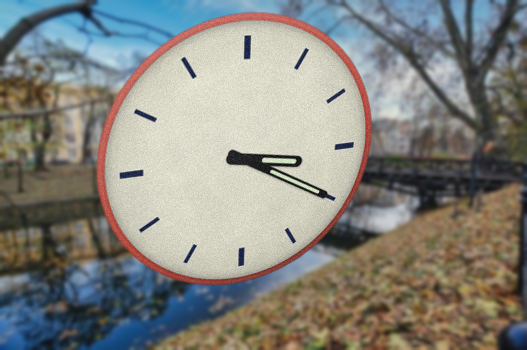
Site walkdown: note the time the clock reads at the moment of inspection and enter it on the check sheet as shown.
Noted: 3:20
